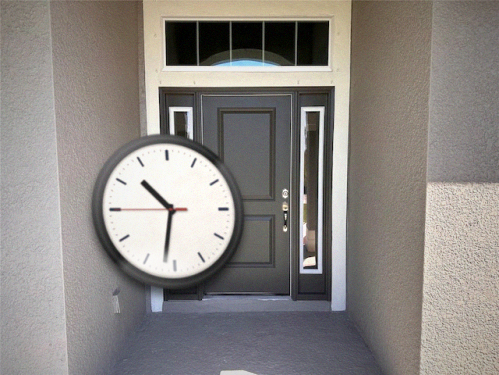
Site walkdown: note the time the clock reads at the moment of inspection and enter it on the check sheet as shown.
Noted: 10:31:45
